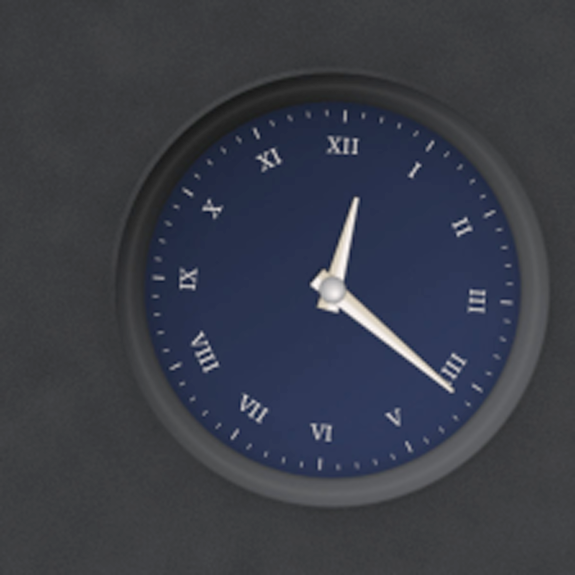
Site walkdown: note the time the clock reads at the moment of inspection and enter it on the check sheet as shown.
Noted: 12:21
